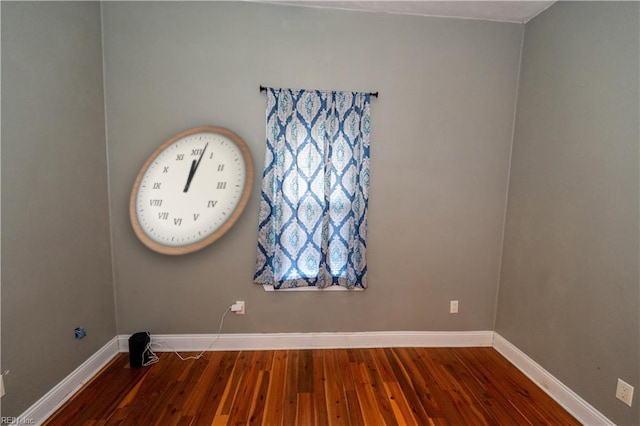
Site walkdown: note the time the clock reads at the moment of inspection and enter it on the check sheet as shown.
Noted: 12:02
